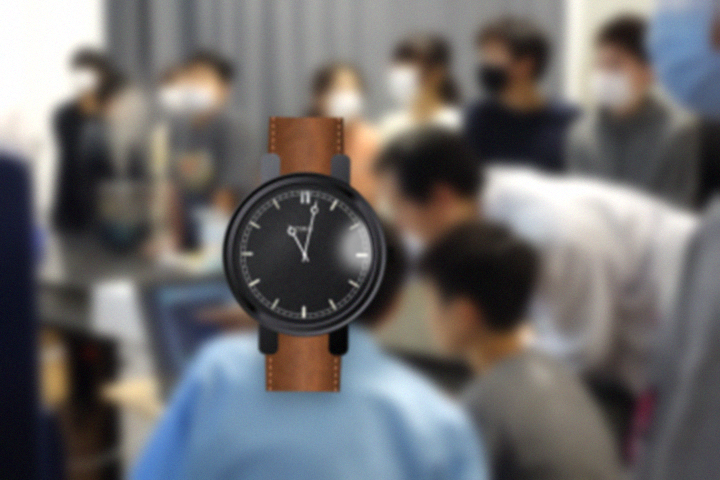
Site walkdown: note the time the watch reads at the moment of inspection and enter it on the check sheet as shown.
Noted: 11:02
